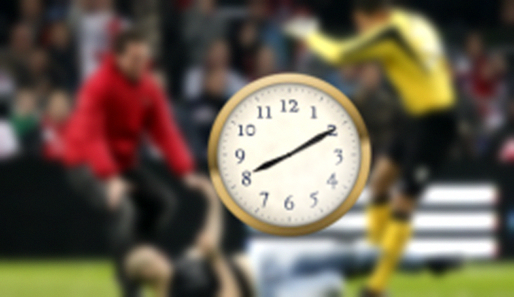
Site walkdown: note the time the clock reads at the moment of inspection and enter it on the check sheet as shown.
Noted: 8:10
